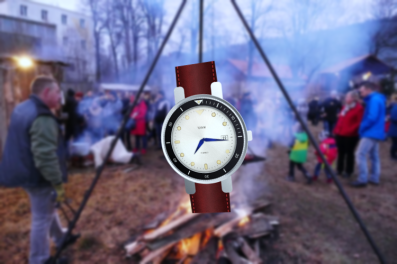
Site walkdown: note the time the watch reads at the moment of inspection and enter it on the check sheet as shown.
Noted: 7:16
